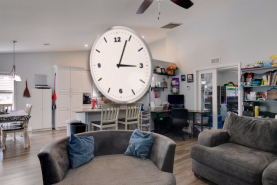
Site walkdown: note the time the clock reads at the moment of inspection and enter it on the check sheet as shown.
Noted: 3:04
